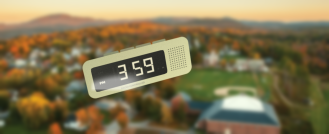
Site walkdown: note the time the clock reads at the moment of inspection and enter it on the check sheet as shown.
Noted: 3:59
